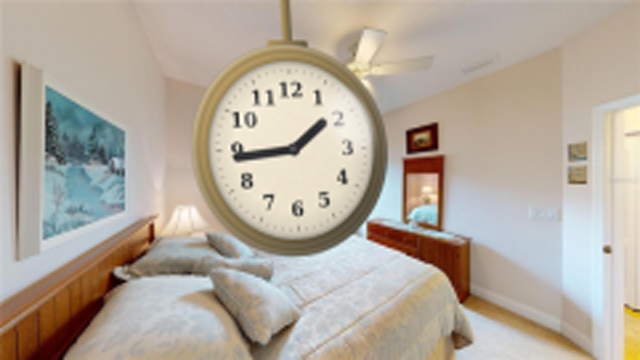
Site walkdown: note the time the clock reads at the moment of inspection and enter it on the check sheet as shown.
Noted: 1:44
